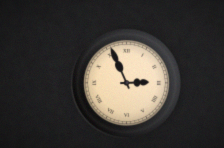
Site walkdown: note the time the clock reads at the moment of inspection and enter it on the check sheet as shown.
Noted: 2:56
